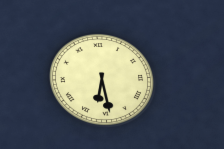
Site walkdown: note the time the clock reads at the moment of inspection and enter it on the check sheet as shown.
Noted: 6:29
